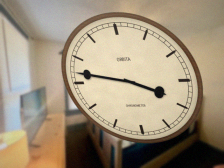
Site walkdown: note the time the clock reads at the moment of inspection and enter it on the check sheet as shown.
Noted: 3:47
